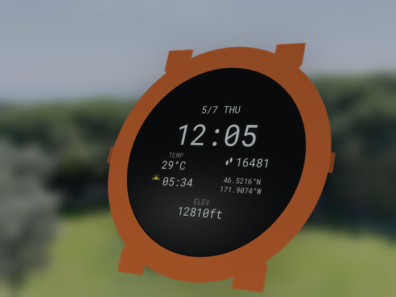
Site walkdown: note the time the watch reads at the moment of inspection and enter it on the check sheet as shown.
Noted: 12:05
